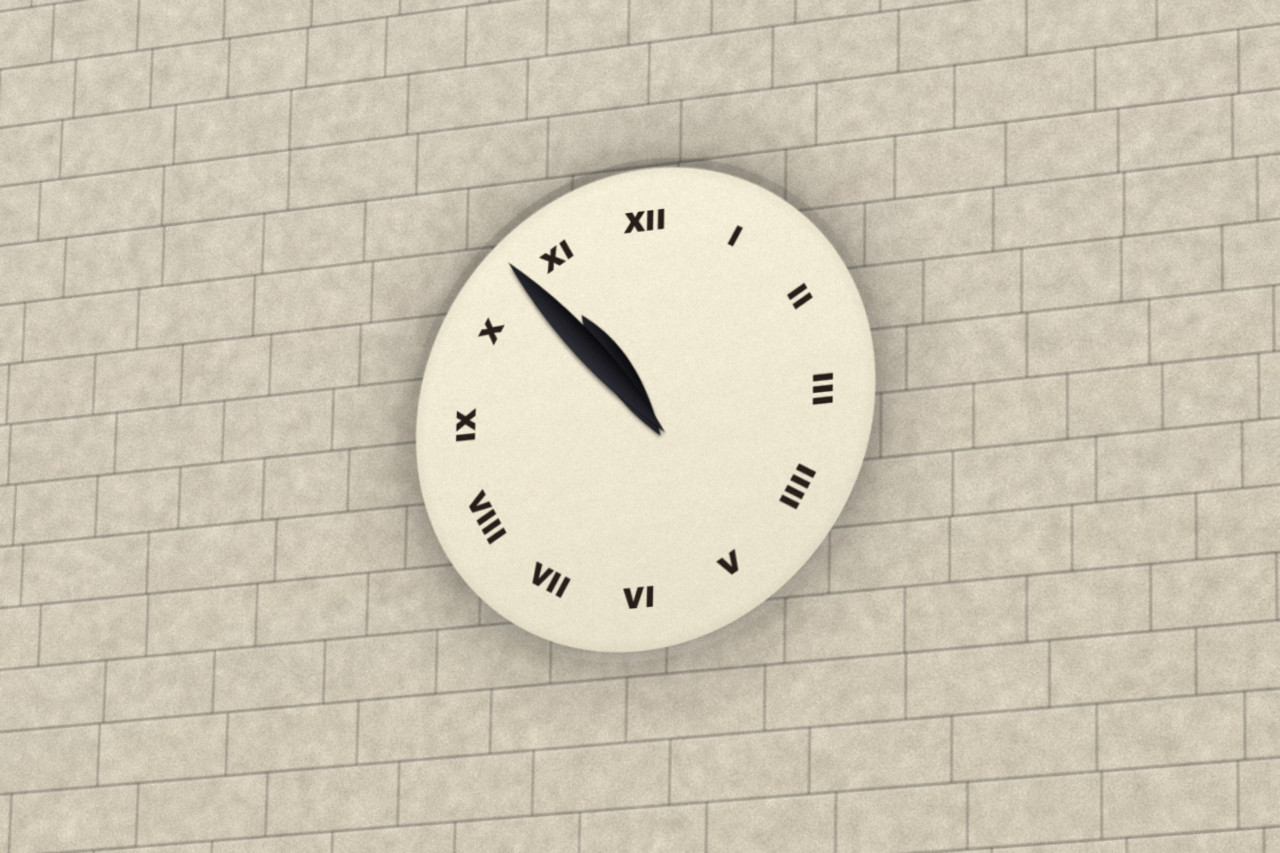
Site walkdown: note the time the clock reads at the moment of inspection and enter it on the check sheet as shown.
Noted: 10:53
